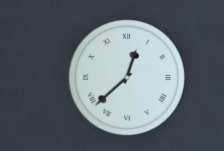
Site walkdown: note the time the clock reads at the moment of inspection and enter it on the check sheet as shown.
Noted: 12:38
